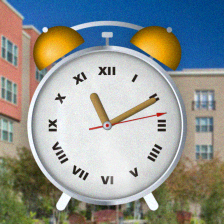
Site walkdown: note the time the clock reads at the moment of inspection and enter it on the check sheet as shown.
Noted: 11:10:13
